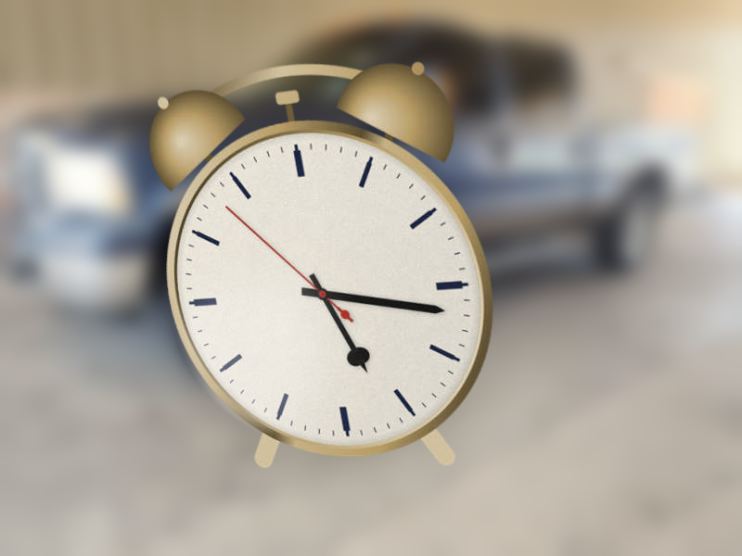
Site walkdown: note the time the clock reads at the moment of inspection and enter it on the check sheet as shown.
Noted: 5:16:53
